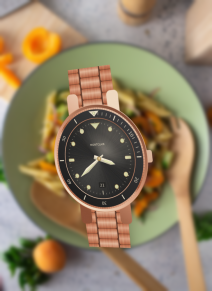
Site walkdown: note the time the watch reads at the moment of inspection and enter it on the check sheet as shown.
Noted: 3:39
